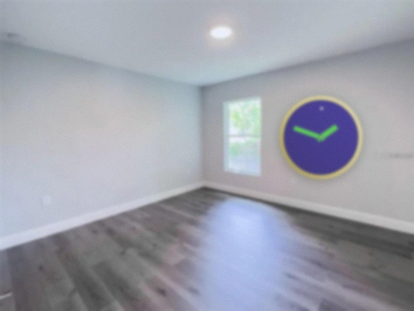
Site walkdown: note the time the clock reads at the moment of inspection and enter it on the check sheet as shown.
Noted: 1:48
